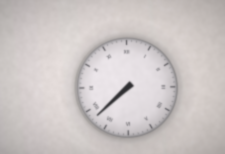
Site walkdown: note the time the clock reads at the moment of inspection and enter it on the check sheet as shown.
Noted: 7:38
